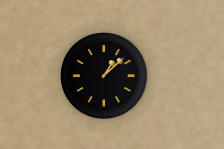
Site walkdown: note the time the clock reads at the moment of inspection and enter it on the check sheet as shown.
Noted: 1:08
